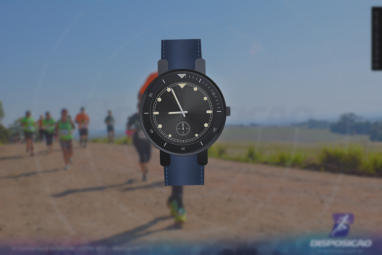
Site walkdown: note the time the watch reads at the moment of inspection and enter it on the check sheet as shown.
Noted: 8:56
